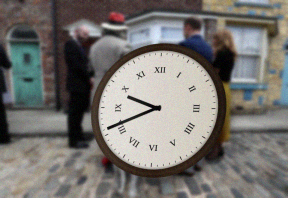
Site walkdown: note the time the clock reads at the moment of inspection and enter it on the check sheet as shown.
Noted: 9:41
